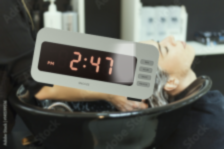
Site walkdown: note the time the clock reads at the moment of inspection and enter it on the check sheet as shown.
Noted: 2:47
